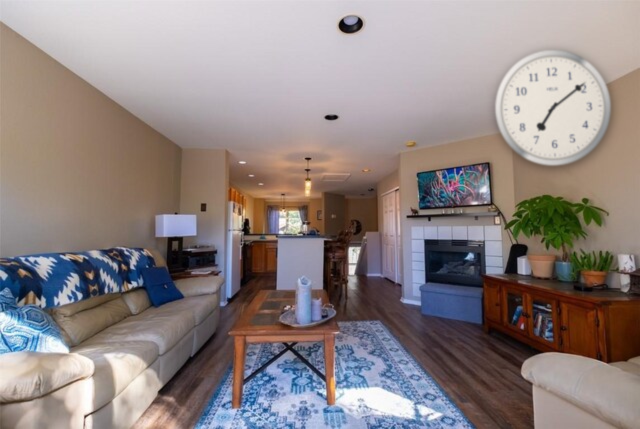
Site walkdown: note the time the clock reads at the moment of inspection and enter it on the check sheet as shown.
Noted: 7:09
